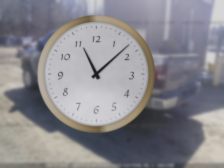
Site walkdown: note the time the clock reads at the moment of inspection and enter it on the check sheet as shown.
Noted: 11:08
